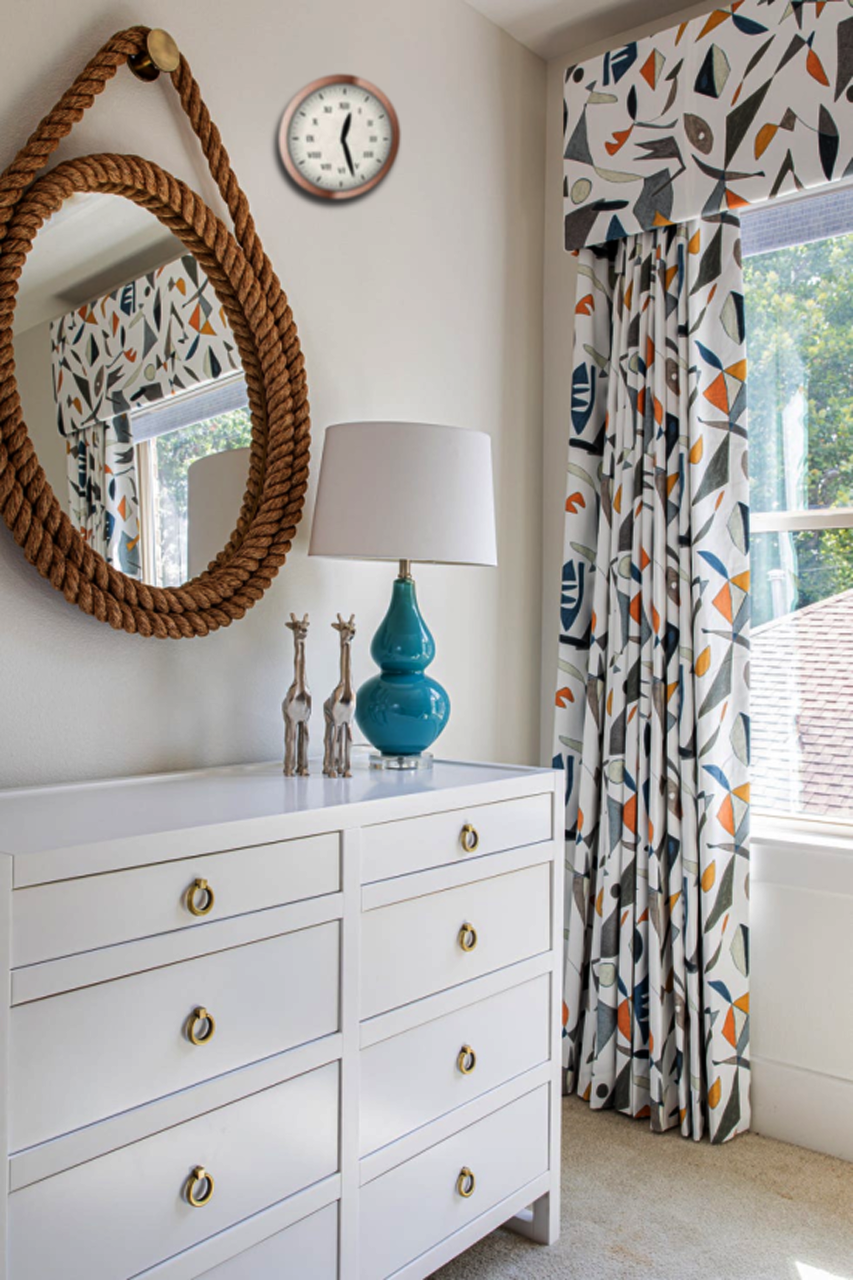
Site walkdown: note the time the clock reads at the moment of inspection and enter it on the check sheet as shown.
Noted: 12:27
